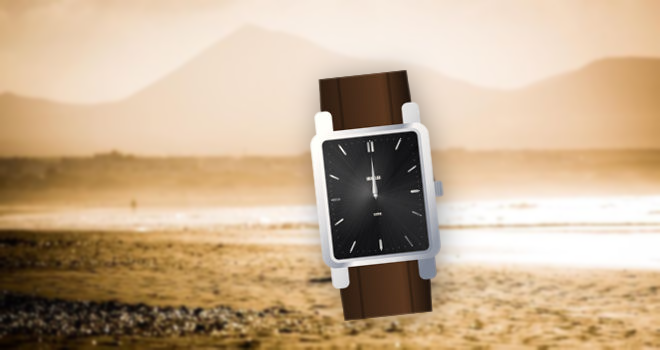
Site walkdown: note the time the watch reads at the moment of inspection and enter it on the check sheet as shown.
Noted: 12:00
